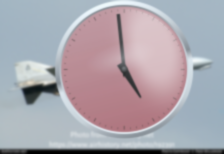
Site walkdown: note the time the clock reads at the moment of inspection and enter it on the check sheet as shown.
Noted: 4:59
